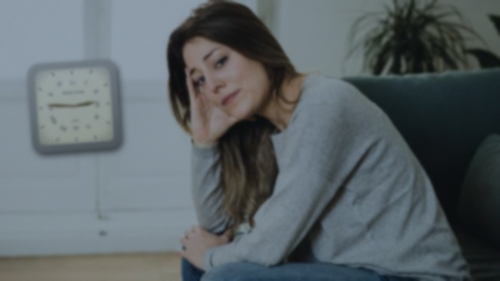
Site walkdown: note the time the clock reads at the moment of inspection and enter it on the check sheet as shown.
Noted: 2:46
